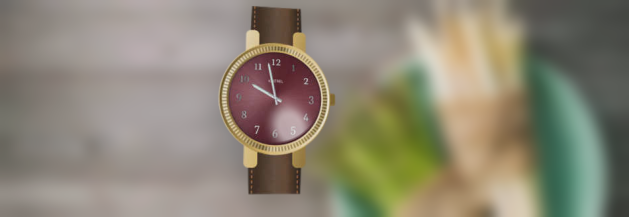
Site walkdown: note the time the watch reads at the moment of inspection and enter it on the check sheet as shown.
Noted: 9:58
